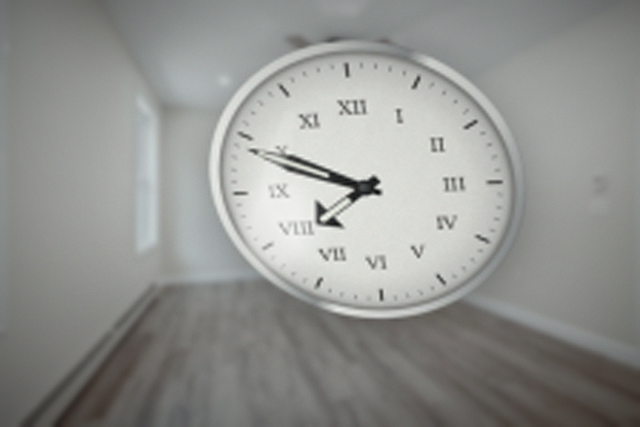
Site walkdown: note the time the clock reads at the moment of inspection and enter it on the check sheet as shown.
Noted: 7:49
